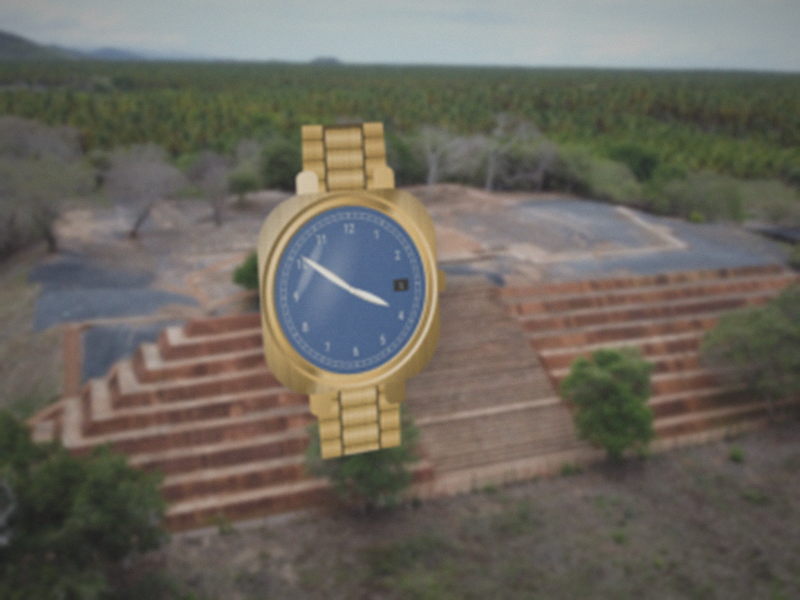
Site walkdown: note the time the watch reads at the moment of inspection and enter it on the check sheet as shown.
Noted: 3:51
